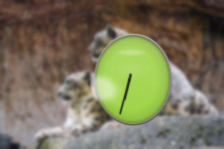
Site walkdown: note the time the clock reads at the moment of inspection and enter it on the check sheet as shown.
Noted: 6:33
